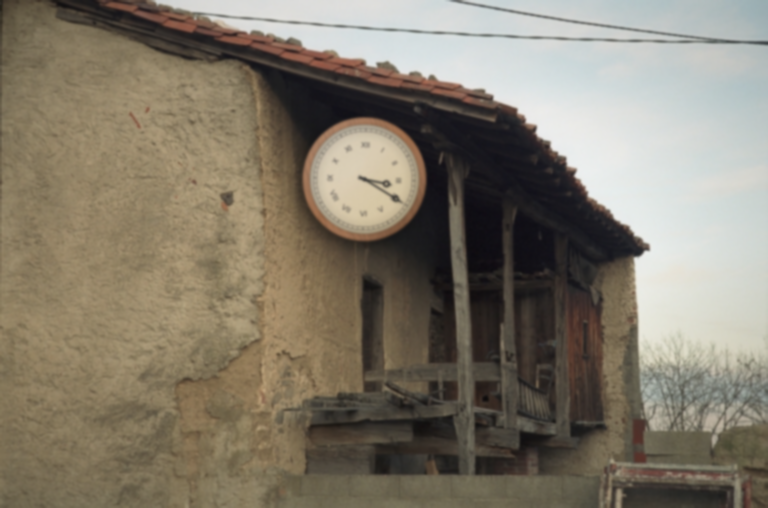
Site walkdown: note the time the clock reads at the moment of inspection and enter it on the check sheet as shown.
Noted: 3:20
